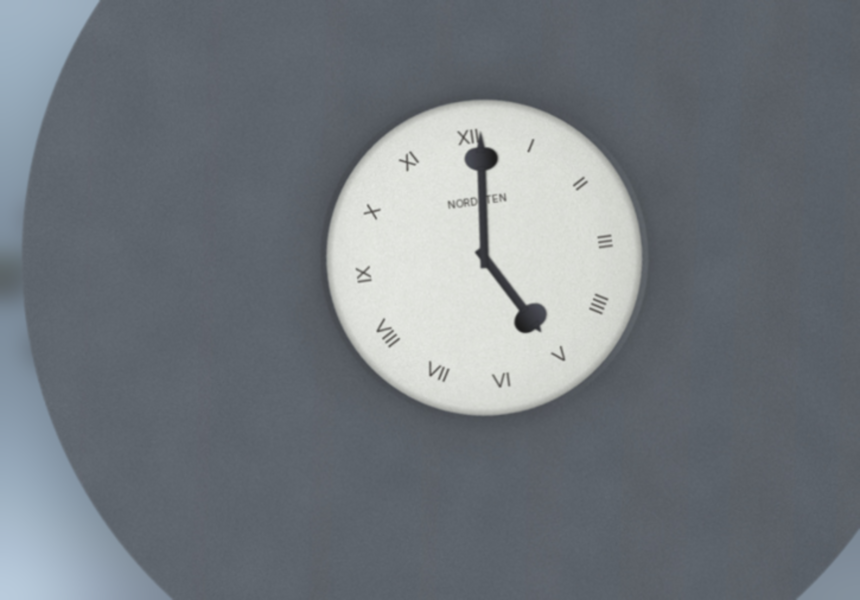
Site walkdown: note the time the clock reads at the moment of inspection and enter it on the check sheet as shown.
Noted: 5:01
